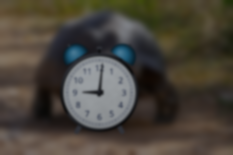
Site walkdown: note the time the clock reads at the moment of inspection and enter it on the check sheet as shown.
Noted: 9:01
